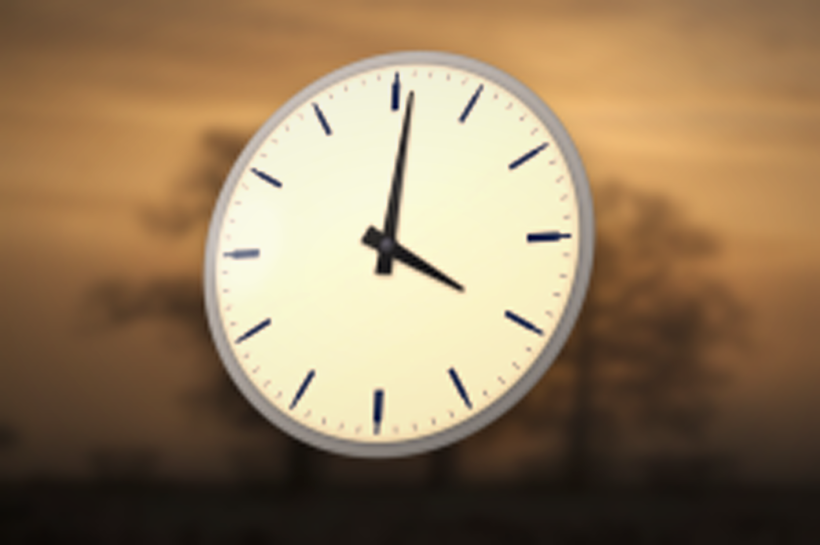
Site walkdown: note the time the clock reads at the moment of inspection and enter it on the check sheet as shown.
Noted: 4:01
